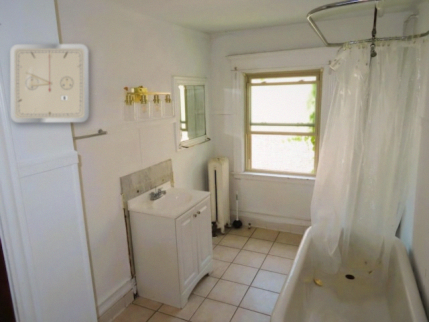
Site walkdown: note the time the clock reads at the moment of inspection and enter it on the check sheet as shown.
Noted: 8:49
